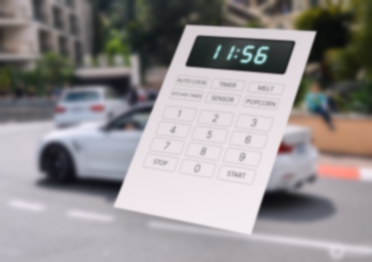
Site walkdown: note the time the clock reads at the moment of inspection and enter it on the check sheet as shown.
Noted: 11:56
